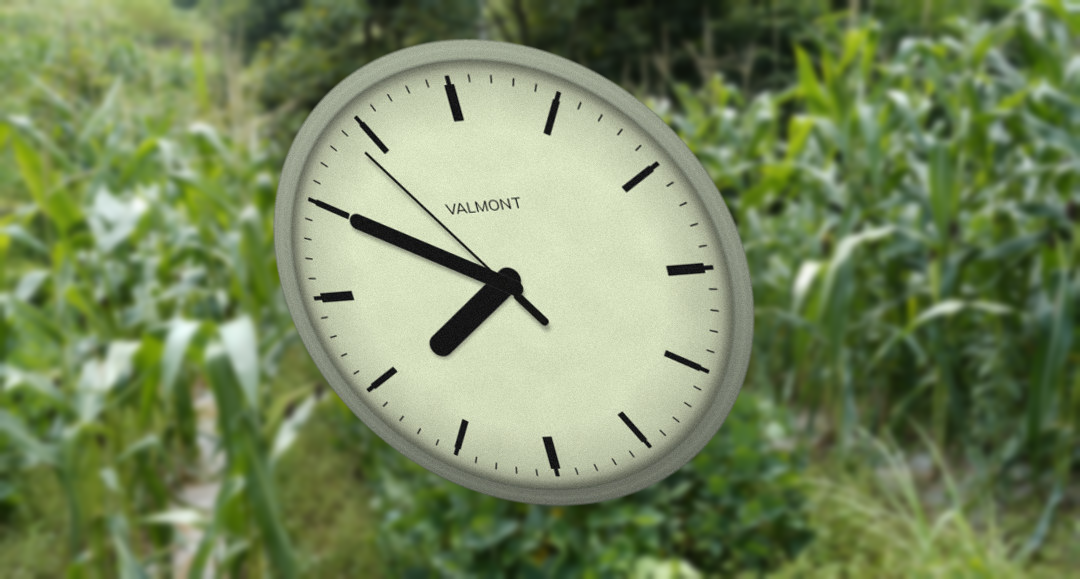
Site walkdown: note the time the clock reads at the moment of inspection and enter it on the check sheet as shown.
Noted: 7:49:54
